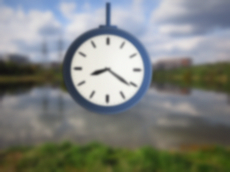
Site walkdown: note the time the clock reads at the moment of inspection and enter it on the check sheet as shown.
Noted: 8:21
